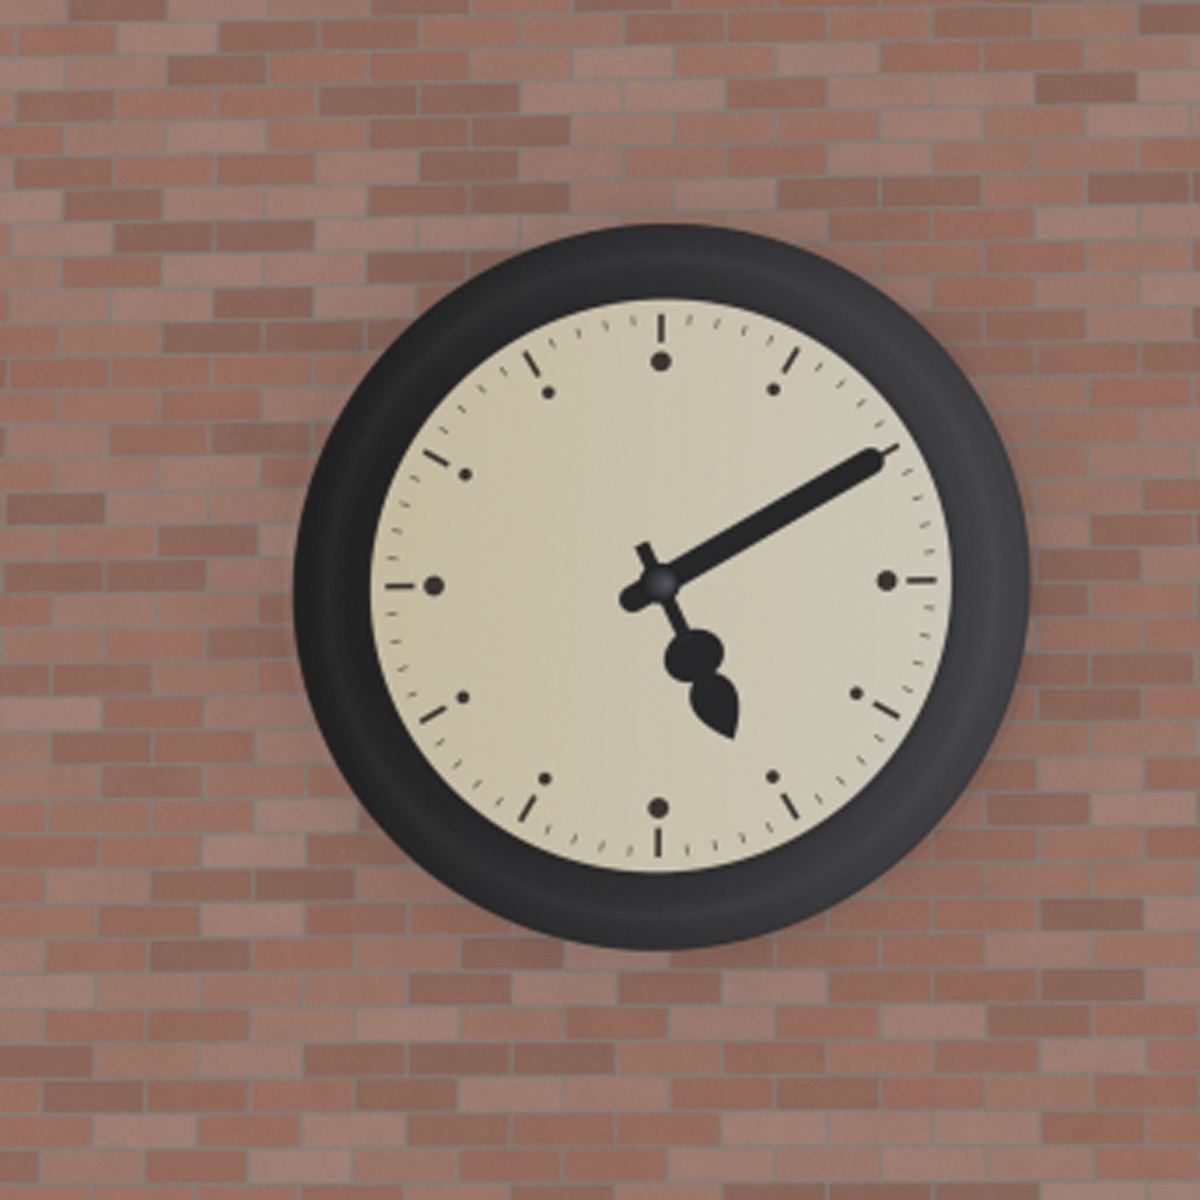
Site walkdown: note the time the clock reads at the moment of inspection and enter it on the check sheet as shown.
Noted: 5:10
